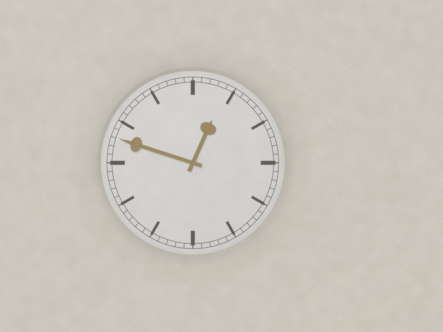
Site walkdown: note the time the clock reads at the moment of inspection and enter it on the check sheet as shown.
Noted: 12:48
